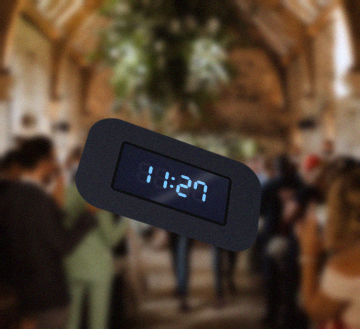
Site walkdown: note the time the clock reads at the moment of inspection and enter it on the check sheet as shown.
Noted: 11:27
